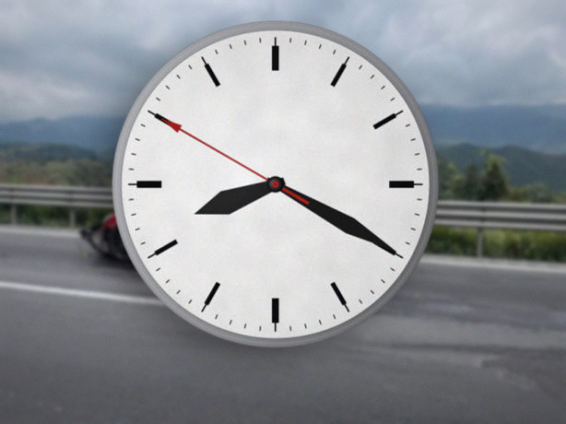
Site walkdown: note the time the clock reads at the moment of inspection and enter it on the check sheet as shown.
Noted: 8:19:50
